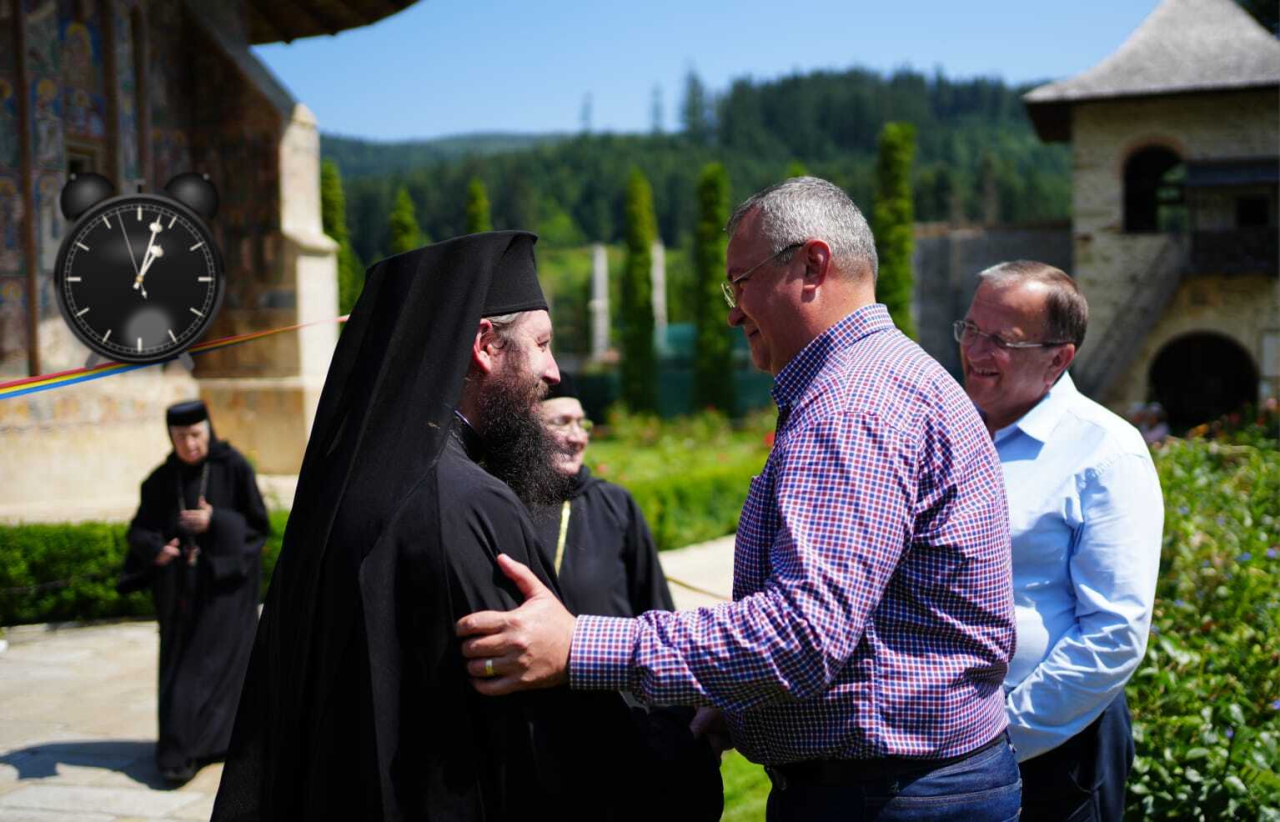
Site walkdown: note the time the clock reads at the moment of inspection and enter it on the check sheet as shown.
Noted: 1:02:57
